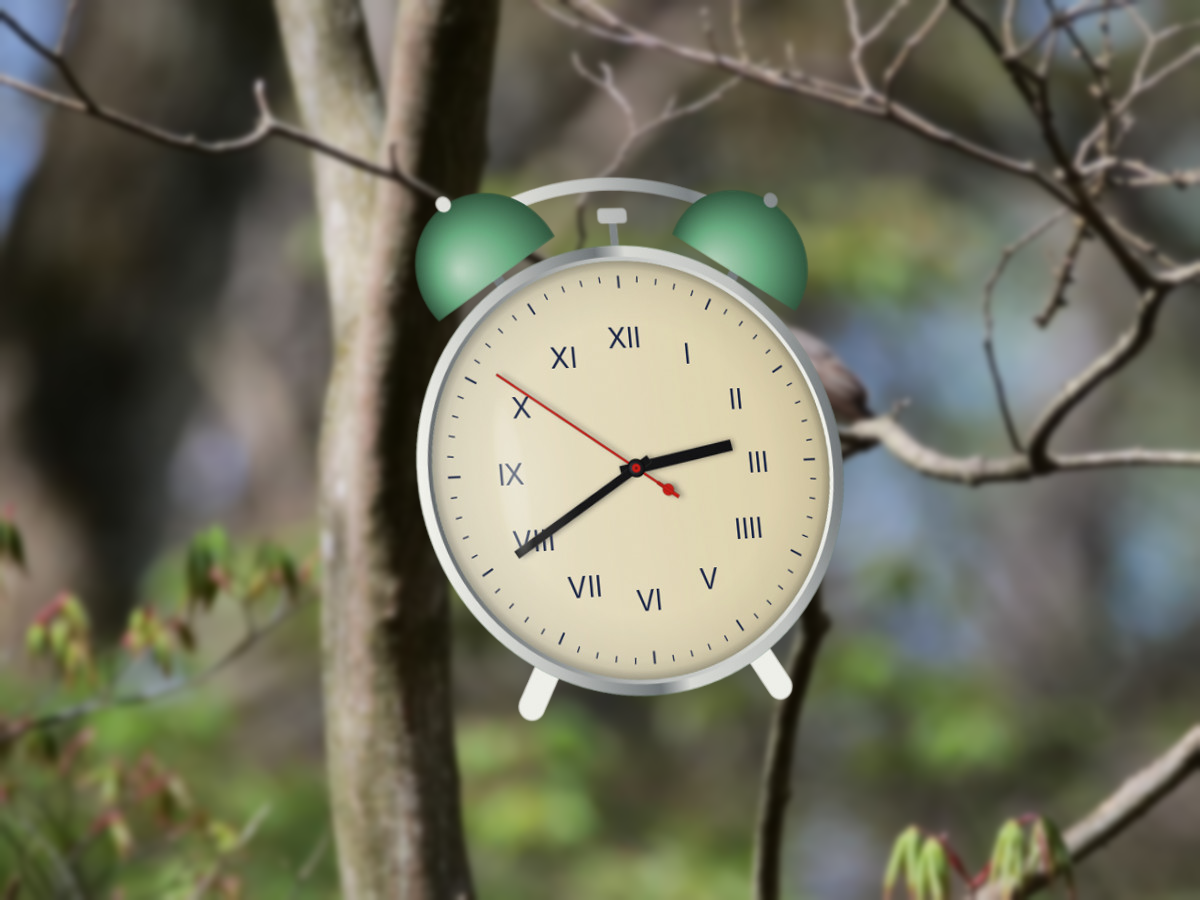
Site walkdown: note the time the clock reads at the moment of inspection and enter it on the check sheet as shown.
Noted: 2:39:51
